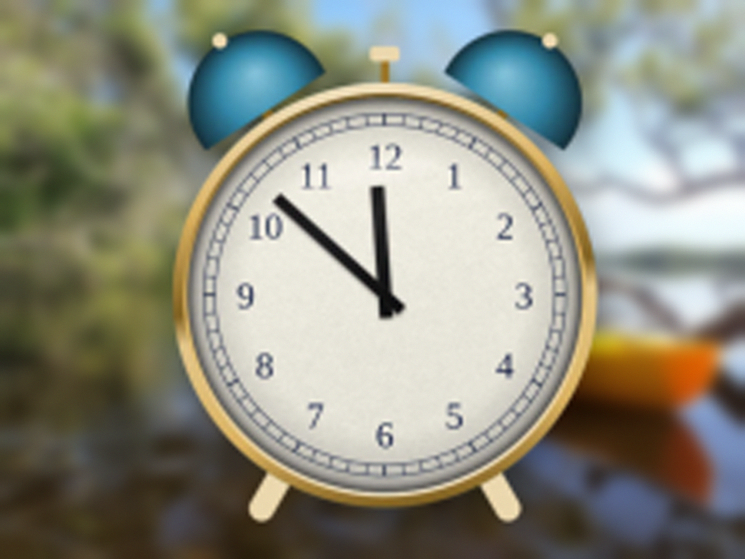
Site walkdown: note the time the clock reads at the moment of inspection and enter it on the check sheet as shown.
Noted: 11:52
